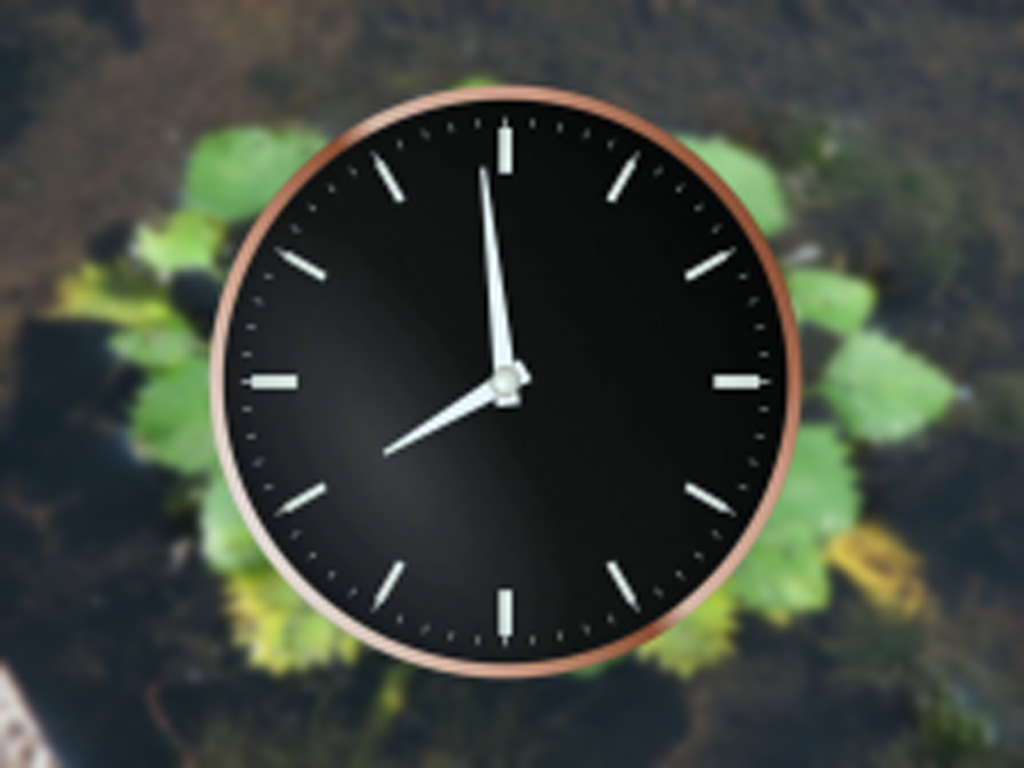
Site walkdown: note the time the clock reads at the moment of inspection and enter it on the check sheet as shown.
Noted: 7:59
